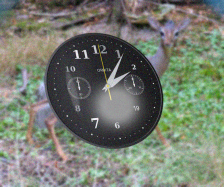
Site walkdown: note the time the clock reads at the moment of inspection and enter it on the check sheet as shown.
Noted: 2:06
